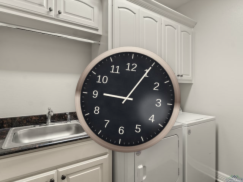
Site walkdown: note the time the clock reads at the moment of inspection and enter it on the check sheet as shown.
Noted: 9:05
